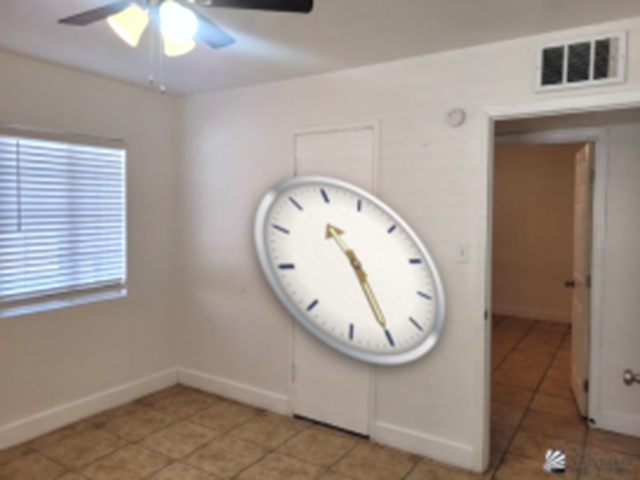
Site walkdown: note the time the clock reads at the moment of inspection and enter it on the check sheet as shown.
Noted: 11:30
